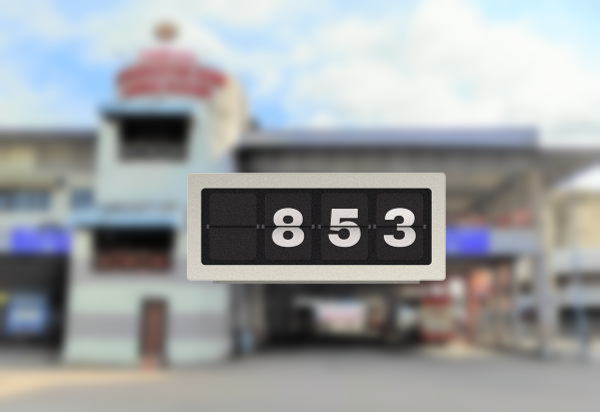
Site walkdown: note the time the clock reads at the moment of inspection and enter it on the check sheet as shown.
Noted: 8:53
